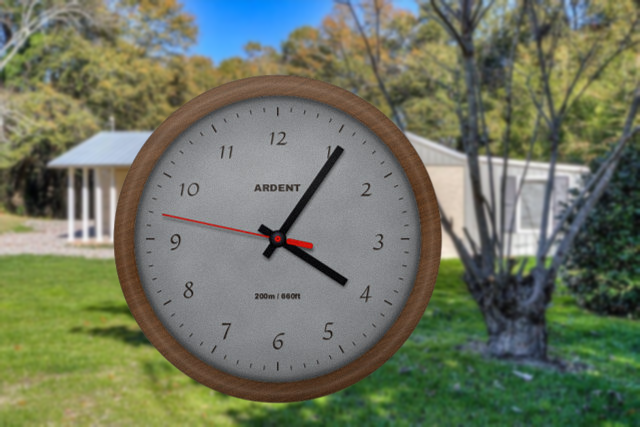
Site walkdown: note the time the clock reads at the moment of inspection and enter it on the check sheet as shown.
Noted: 4:05:47
